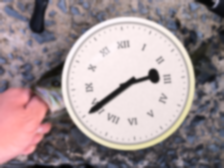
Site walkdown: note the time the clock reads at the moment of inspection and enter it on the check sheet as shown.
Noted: 2:40
